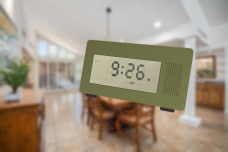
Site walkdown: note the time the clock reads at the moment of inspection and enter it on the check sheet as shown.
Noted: 9:26
